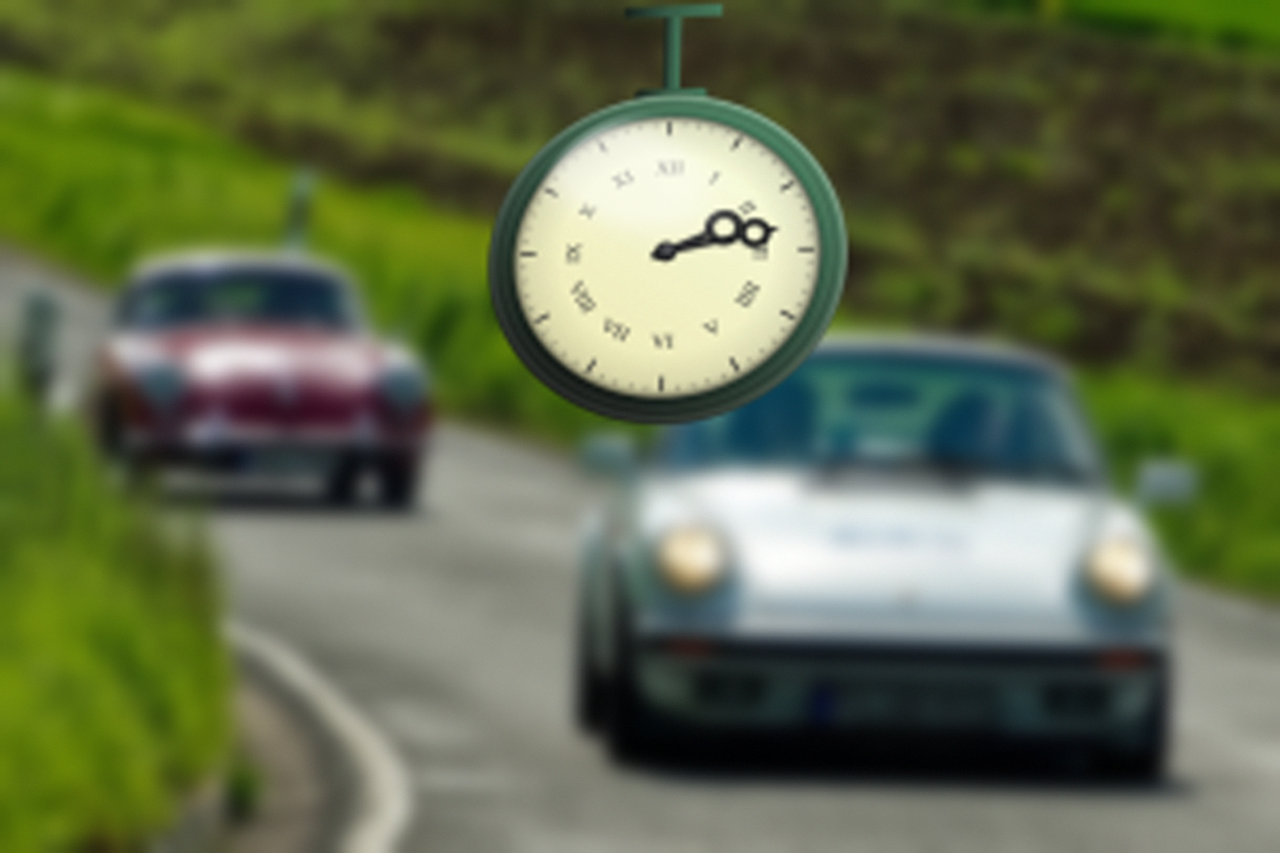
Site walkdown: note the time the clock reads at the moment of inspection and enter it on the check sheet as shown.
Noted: 2:13
